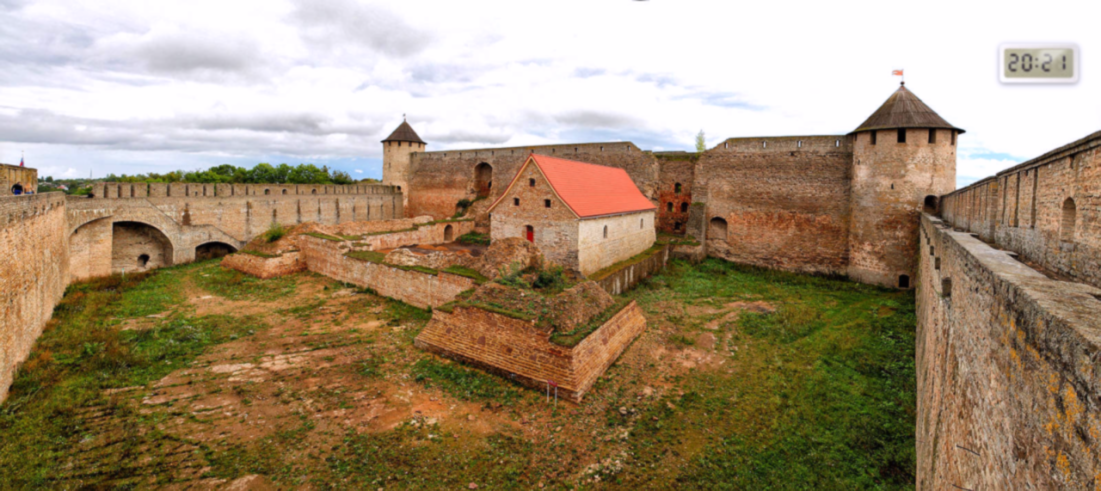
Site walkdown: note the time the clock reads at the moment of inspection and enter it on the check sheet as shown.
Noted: 20:21
